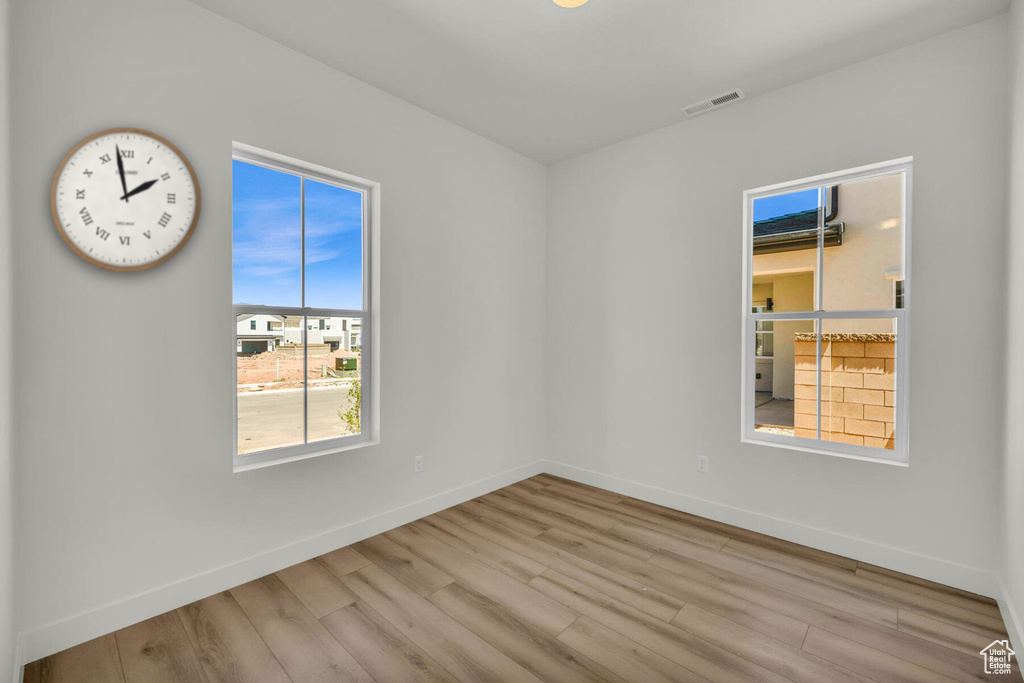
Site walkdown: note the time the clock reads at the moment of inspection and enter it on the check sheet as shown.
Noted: 1:58
